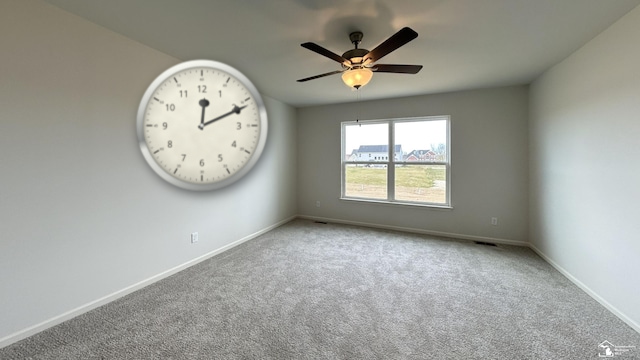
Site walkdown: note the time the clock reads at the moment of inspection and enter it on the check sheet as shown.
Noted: 12:11
